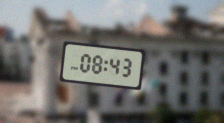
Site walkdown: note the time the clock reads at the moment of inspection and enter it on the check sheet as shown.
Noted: 8:43
